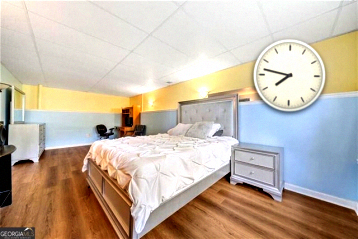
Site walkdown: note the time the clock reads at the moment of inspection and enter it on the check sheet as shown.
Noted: 7:47
